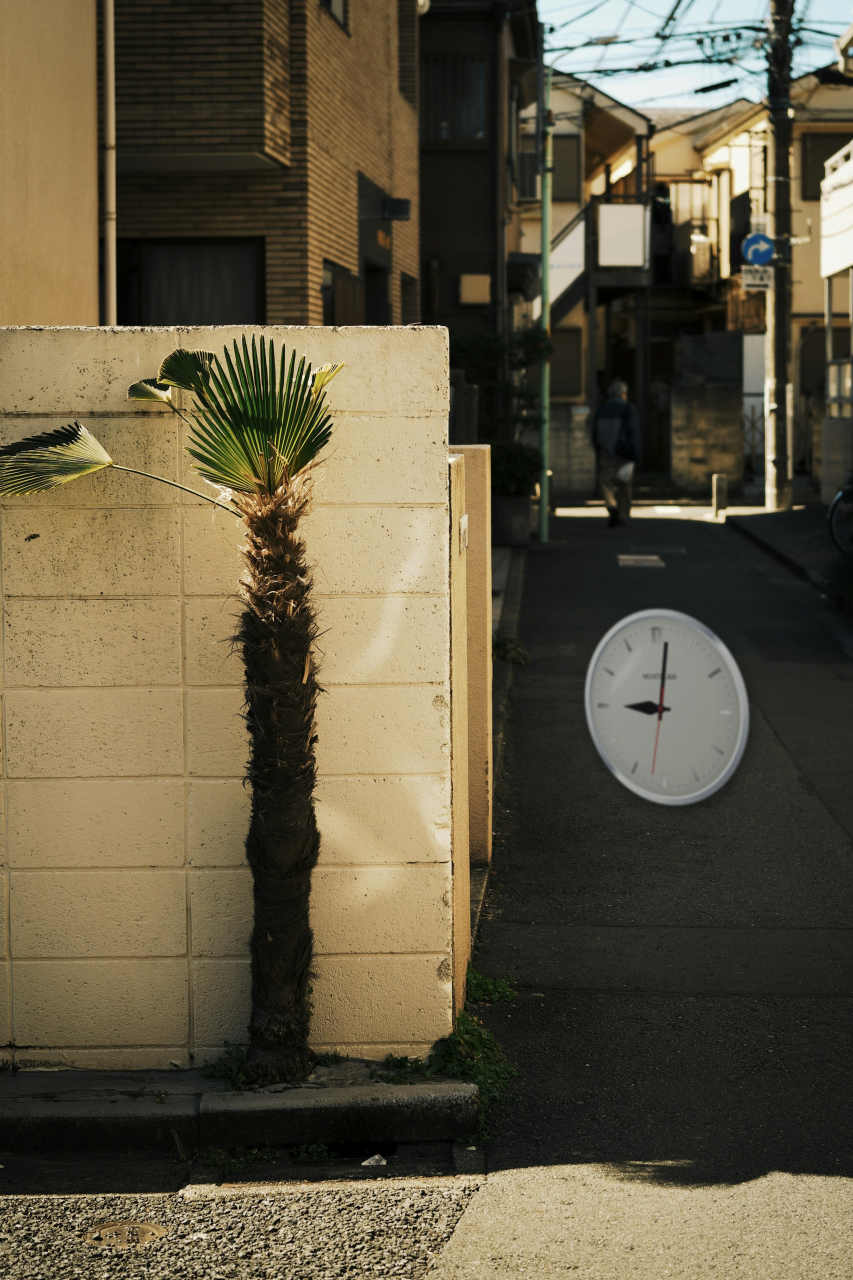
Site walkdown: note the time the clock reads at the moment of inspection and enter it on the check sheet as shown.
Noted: 9:01:32
